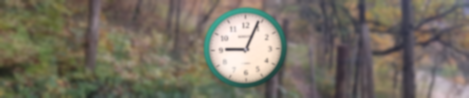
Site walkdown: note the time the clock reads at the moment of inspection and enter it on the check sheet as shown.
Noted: 9:04
